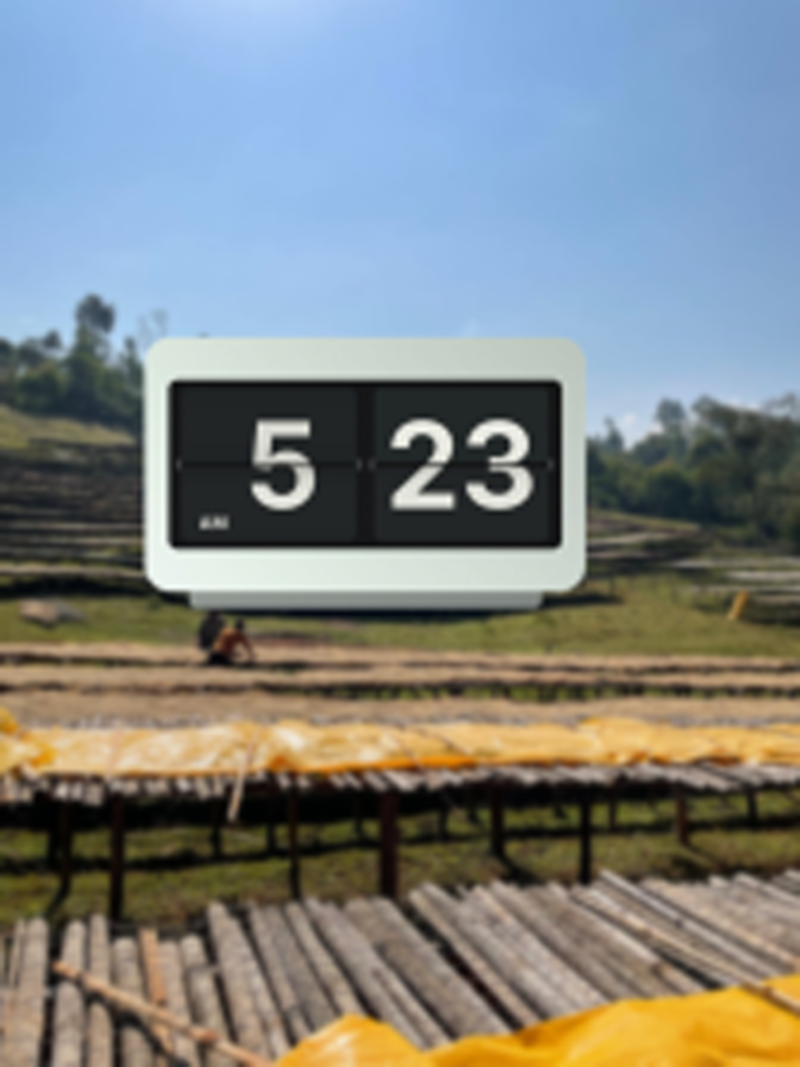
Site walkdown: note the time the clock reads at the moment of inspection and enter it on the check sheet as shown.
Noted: 5:23
